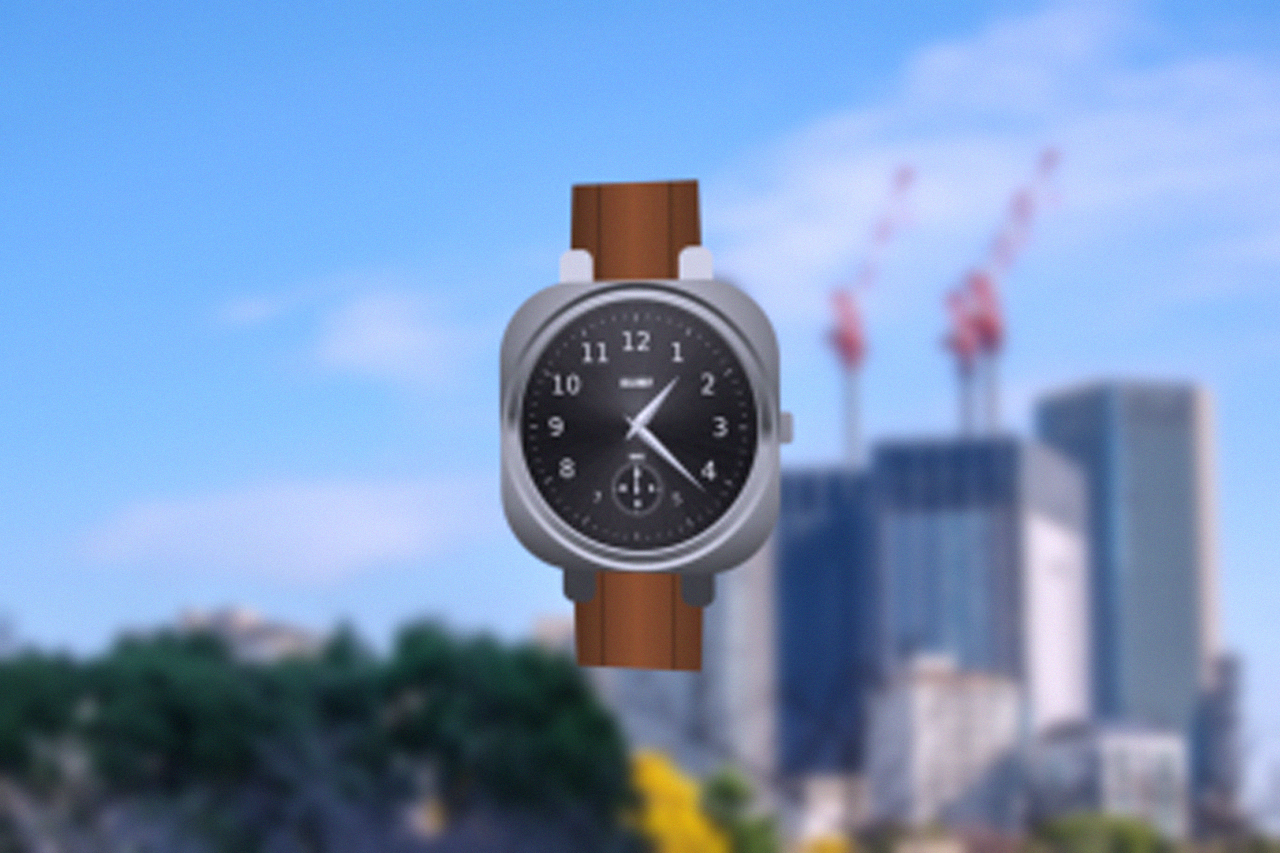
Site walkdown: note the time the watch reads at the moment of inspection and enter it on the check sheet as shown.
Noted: 1:22
